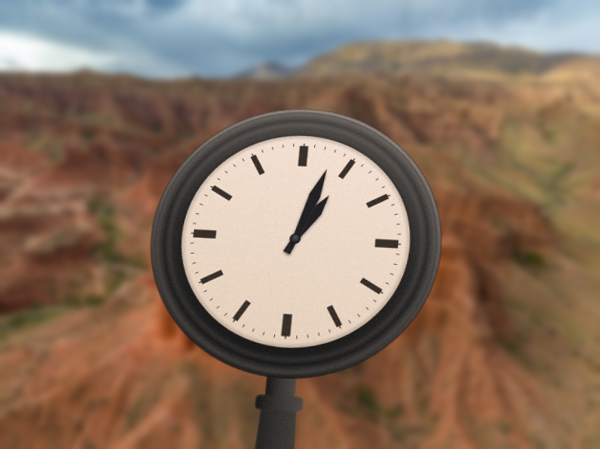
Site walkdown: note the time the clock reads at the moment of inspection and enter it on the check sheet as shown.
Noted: 1:03
